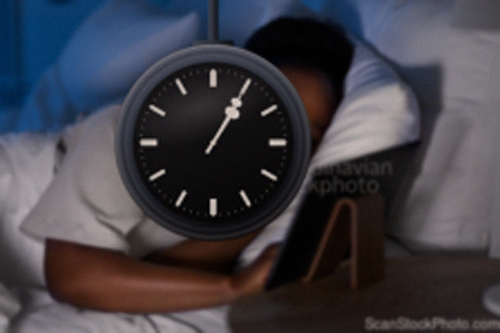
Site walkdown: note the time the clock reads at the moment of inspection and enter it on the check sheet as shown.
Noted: 1:05
